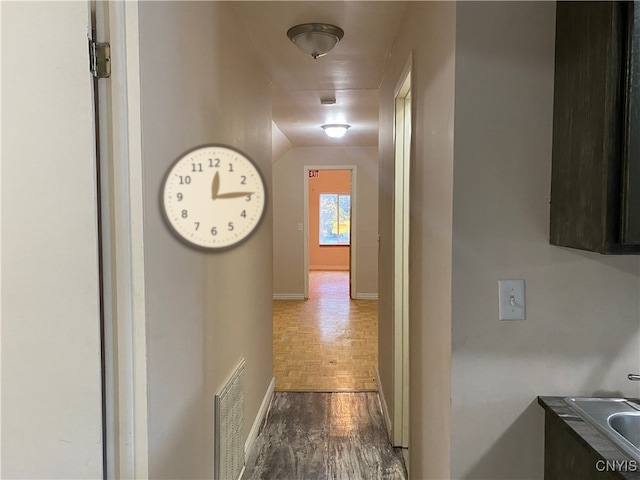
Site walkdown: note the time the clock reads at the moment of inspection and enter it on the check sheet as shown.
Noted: 12:14
